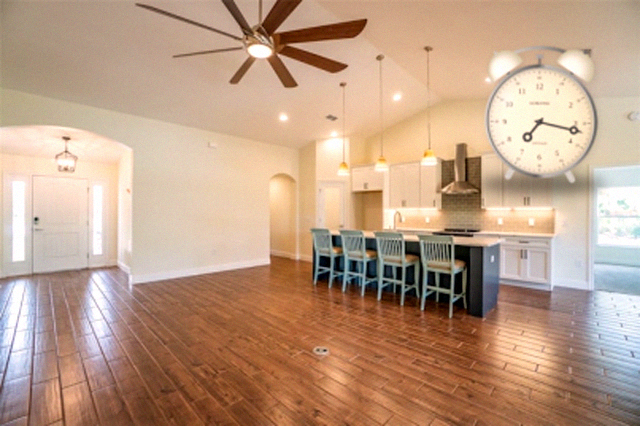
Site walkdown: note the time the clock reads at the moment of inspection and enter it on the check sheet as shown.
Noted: 7:17
